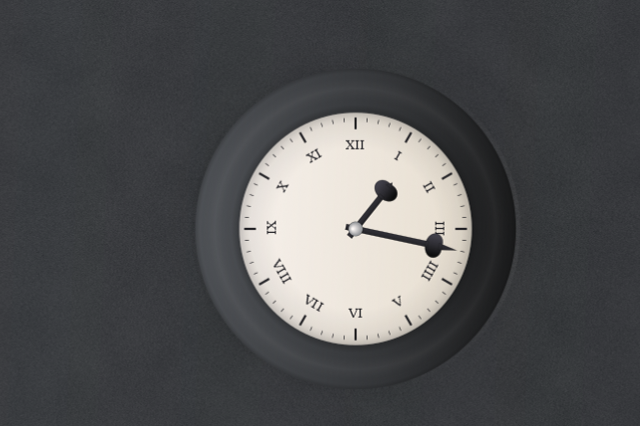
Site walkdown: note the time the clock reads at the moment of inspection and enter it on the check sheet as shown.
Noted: 1:17
